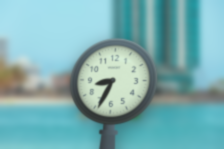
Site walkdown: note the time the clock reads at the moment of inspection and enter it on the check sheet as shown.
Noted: 8:34
